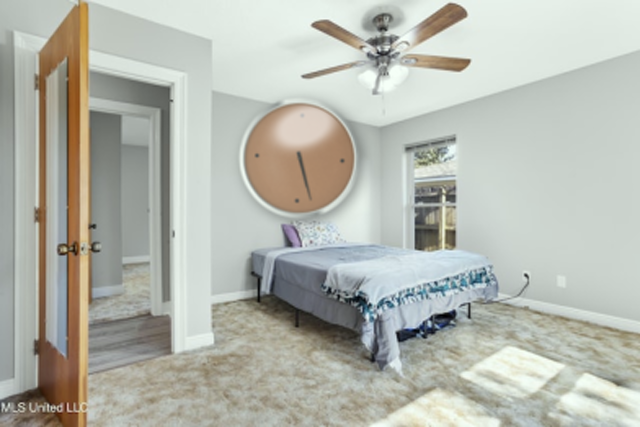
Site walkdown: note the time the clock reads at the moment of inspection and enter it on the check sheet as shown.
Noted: 5:27
